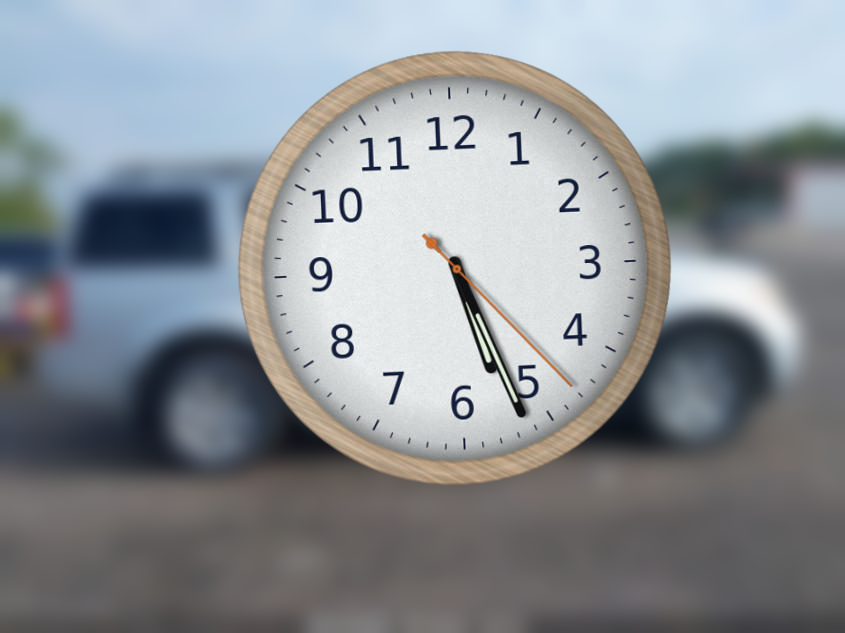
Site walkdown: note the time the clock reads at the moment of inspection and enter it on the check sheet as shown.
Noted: 5:26:23
